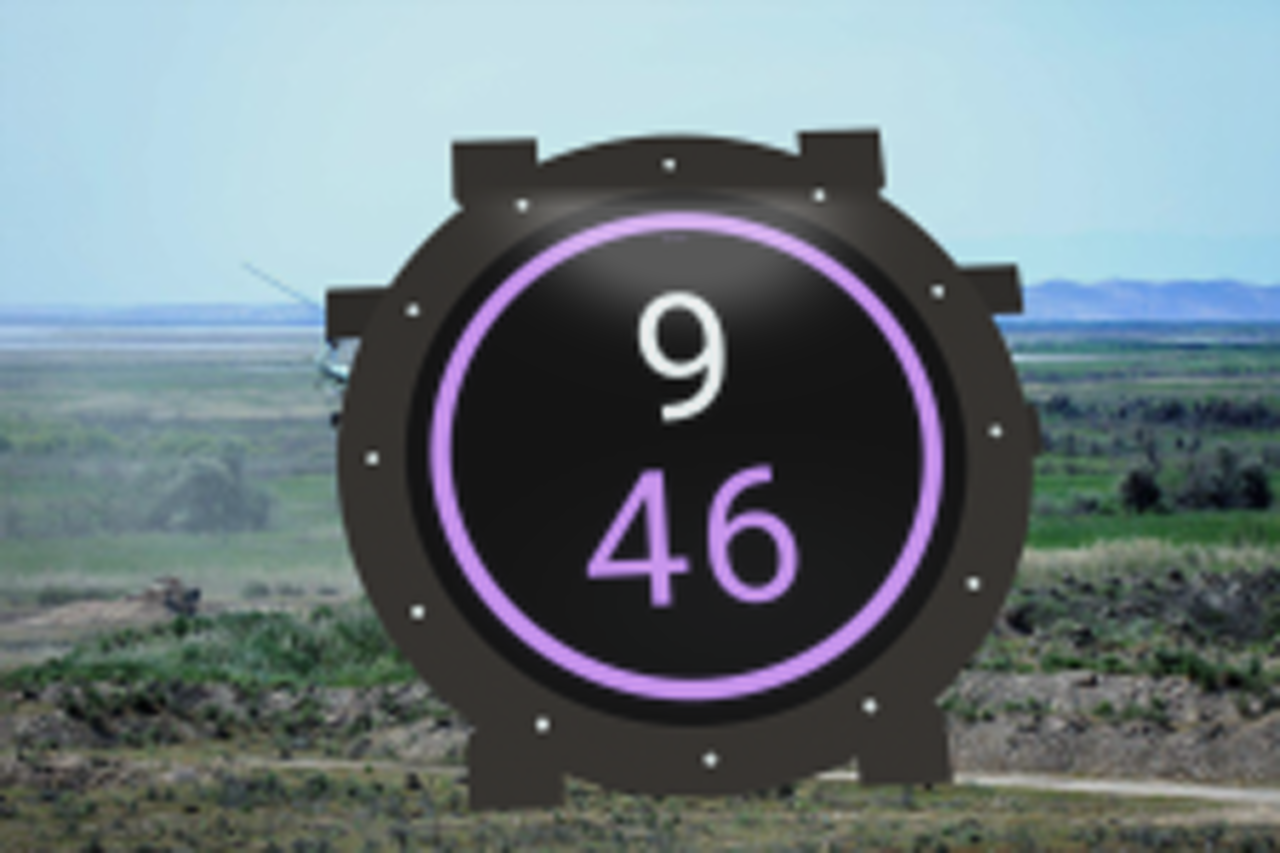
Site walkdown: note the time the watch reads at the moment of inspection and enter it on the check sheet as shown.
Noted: 9:46
